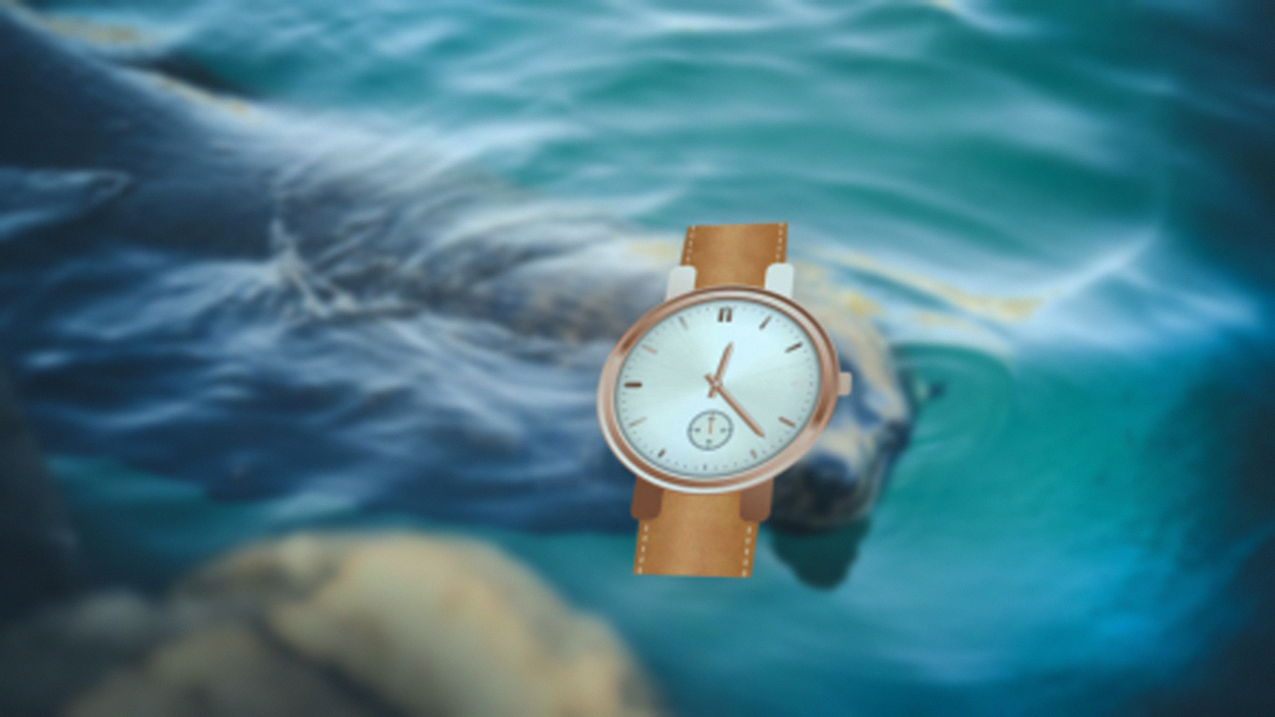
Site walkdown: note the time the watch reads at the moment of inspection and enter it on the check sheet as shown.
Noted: 12:23
